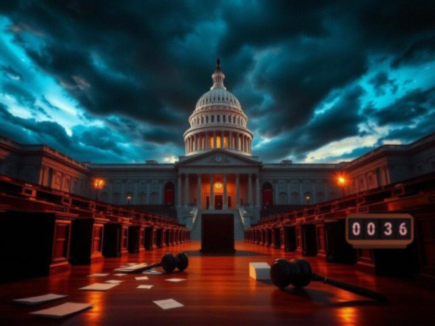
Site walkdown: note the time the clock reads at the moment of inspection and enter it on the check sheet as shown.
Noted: 0:36
